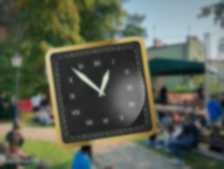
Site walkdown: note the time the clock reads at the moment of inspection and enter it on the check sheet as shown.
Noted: 12:53
